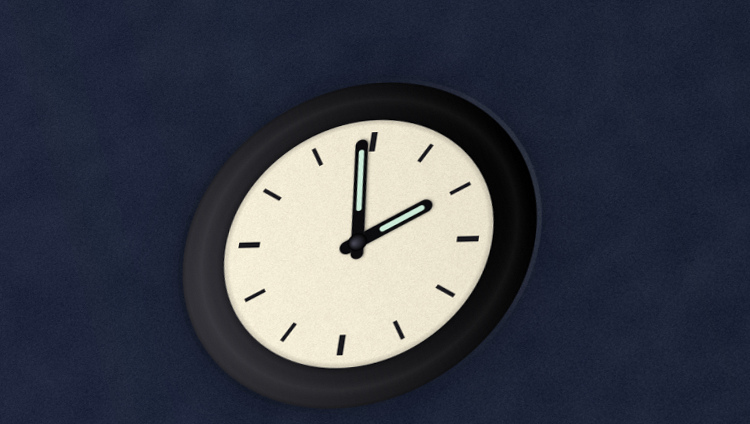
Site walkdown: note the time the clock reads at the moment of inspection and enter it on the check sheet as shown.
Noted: 1:59
